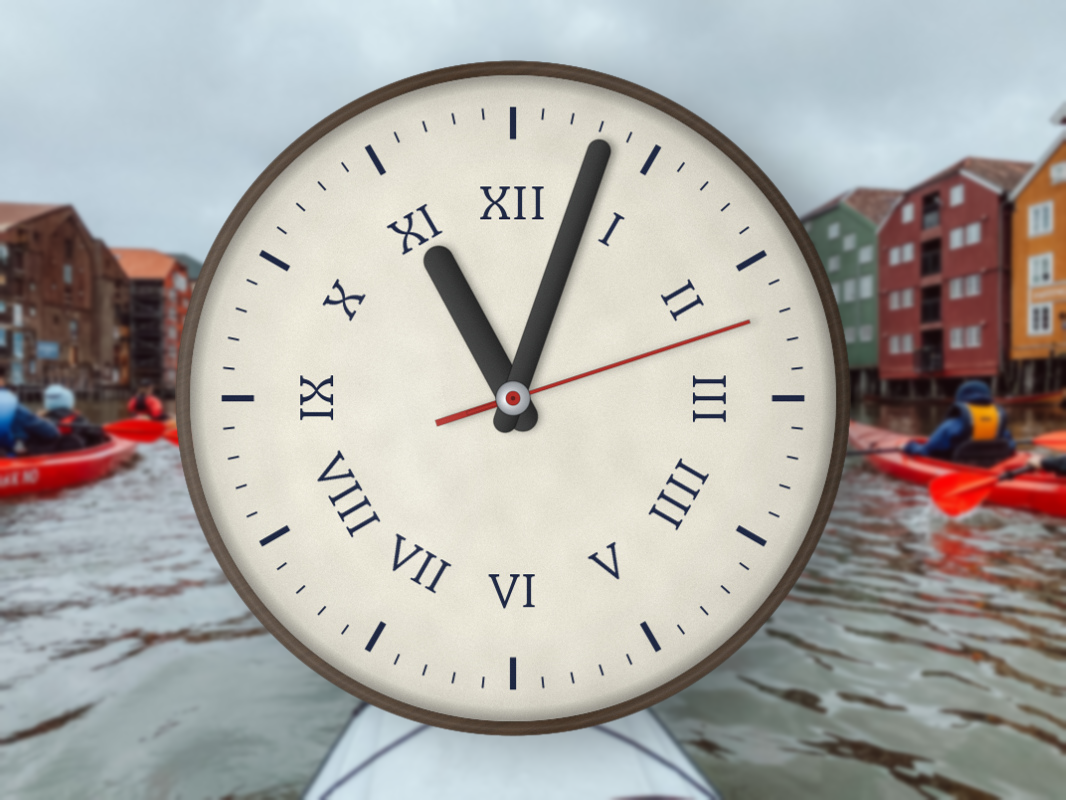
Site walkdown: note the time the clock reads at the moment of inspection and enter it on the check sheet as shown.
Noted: 11:03:12
